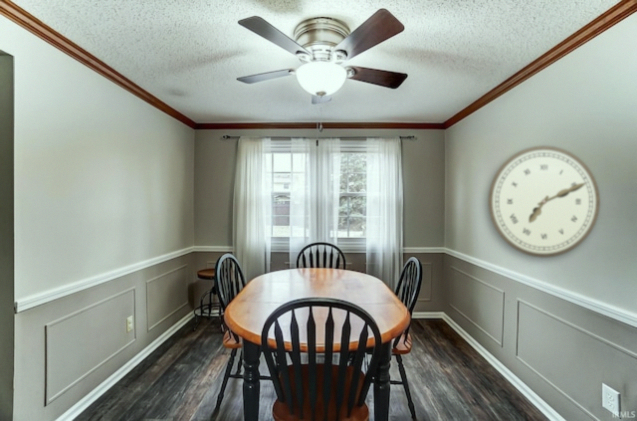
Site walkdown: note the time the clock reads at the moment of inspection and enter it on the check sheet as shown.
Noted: 7:11
